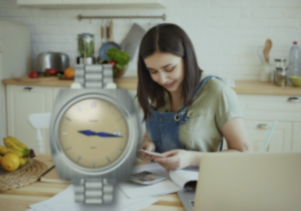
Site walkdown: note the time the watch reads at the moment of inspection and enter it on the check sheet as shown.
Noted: 9:16
